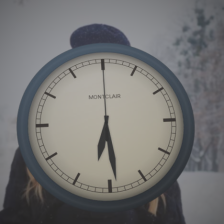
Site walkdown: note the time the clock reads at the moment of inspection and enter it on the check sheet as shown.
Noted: 6:29:00
